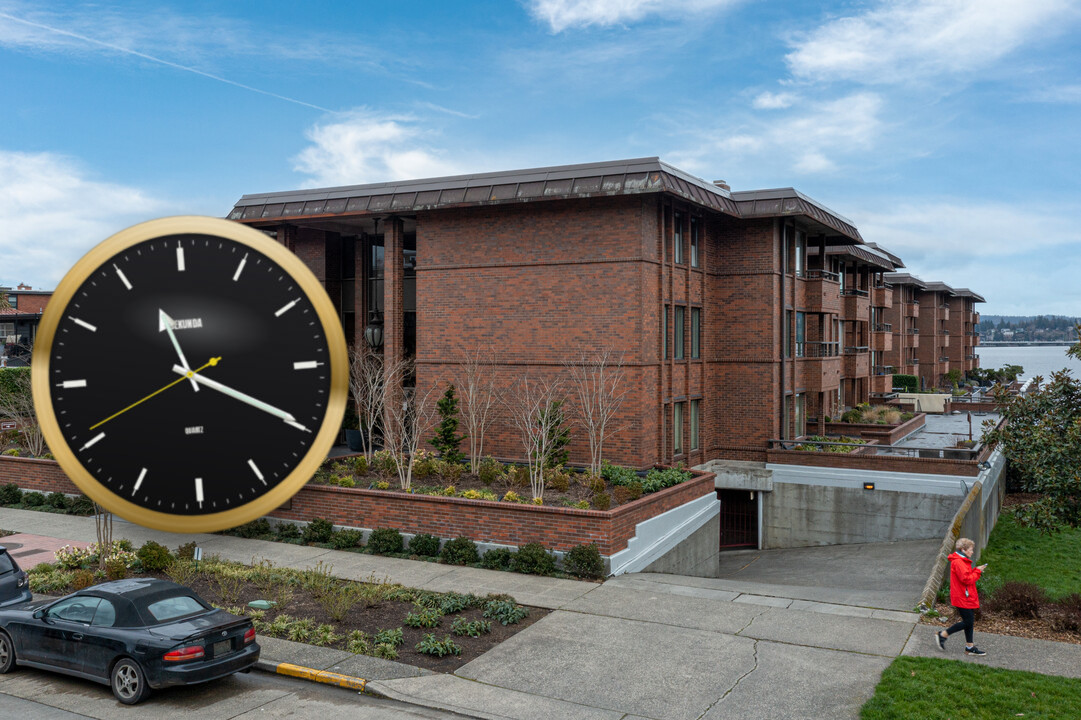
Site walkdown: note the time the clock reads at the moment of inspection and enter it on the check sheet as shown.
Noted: 11:19:41
